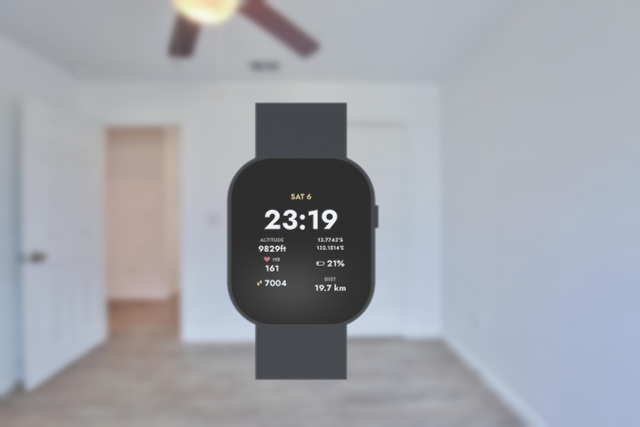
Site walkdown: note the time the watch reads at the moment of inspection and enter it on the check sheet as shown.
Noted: 23:19
